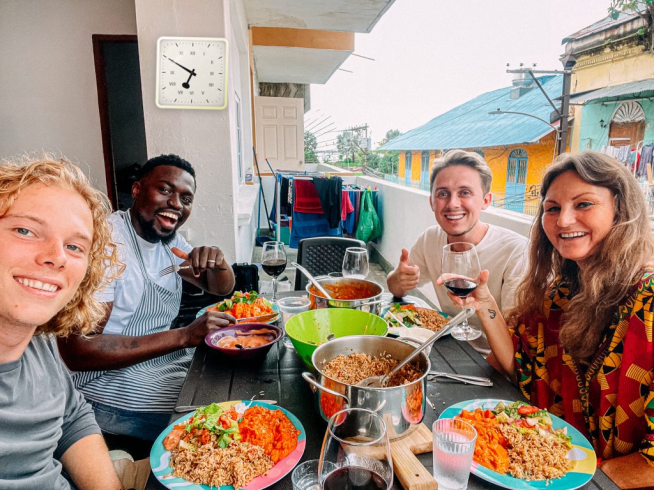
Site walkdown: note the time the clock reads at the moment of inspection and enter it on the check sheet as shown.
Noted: 6:50
